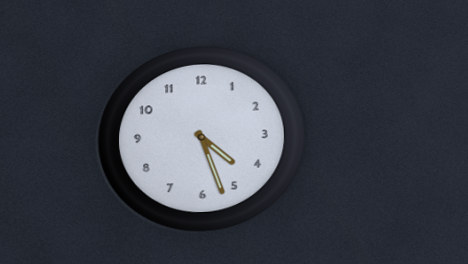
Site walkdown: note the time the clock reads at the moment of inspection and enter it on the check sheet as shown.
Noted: 4:27
